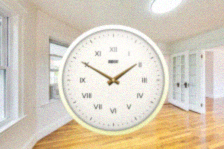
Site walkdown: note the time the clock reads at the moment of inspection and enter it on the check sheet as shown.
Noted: 1:50
